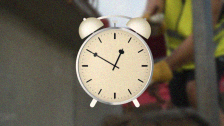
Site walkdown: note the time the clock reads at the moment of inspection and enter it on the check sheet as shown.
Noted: 12:50
